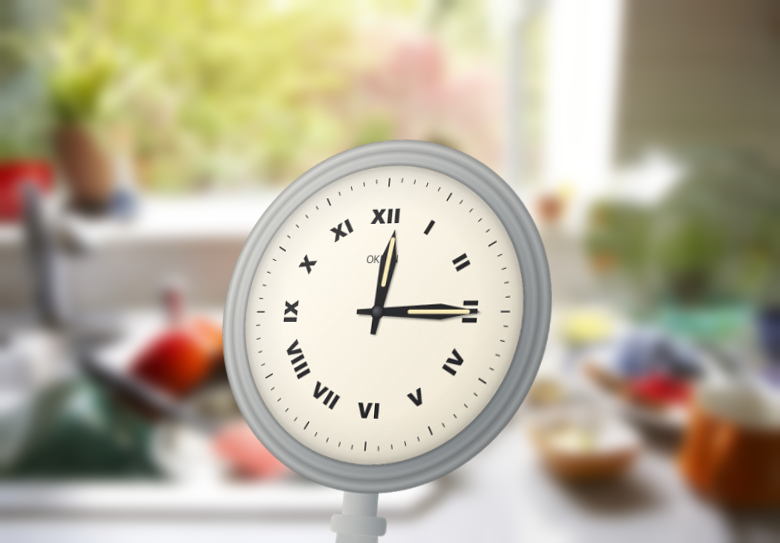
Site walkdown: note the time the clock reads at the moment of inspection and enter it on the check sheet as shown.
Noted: 12:15
